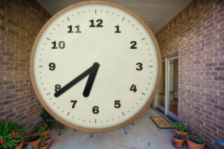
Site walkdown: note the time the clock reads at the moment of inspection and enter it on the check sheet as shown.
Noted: 6:39
